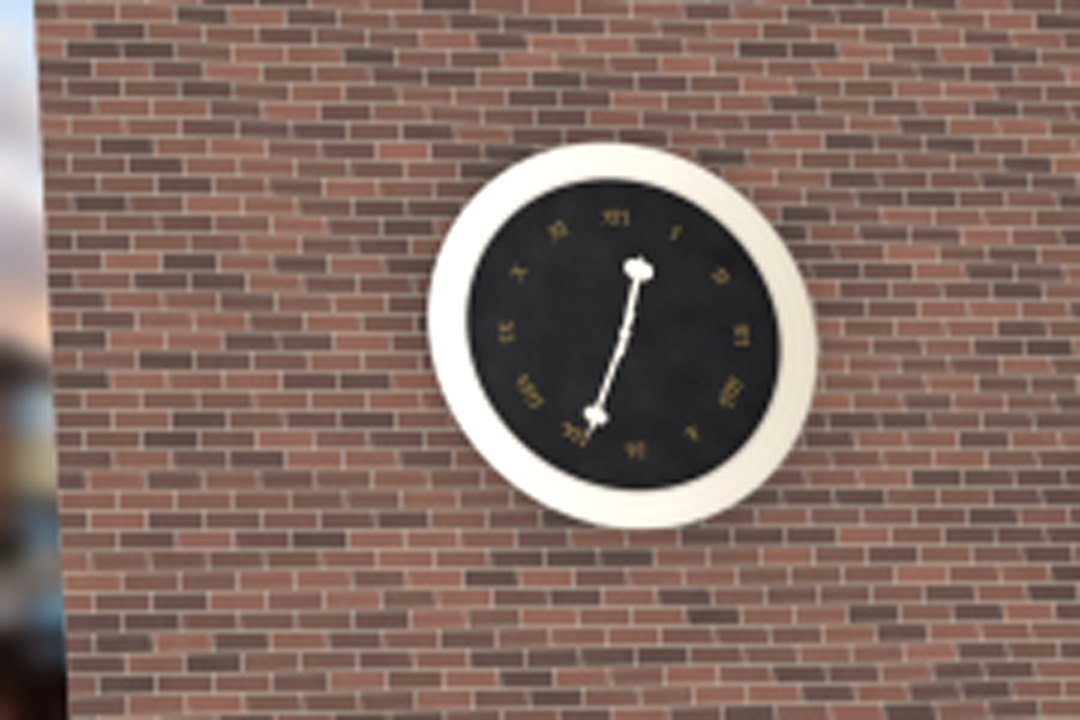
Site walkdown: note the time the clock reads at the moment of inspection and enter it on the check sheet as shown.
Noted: 12:34
